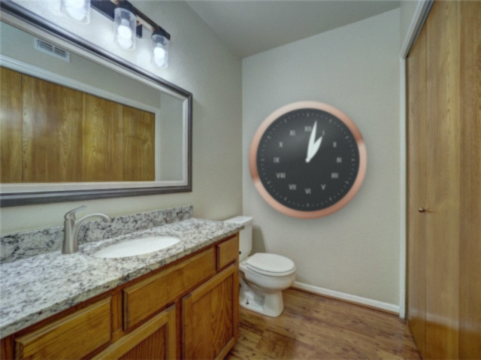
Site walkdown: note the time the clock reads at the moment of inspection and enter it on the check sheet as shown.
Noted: 1:02
